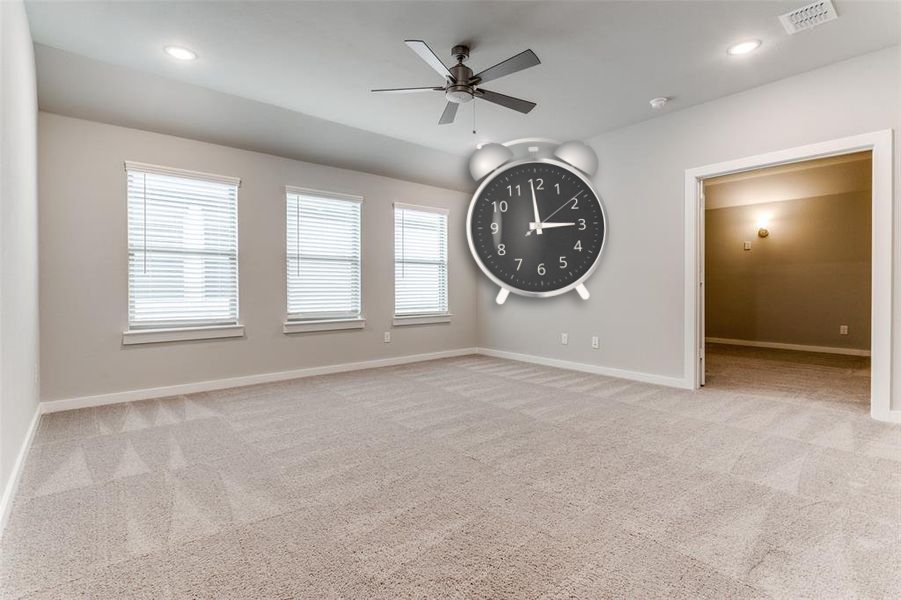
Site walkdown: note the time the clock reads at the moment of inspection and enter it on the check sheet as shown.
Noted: 2:59:09
